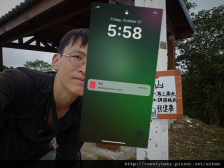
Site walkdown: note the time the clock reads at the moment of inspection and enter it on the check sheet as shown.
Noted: 5:58
